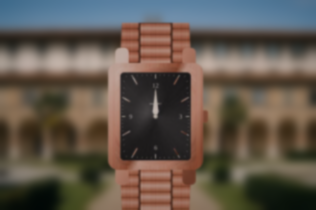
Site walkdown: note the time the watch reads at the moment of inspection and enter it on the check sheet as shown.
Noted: 12:00
